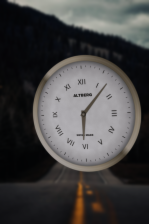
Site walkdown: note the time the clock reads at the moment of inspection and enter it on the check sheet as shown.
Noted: 6:07
